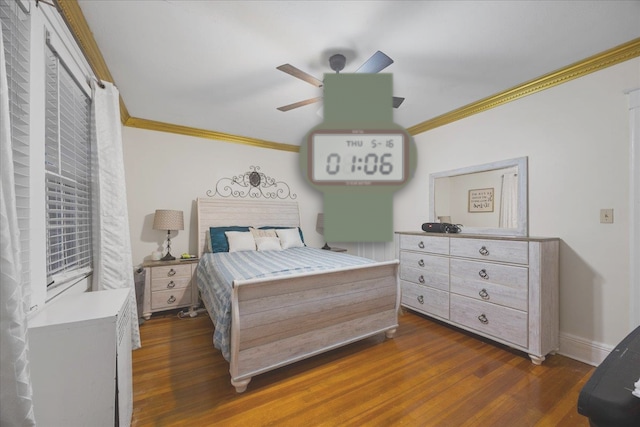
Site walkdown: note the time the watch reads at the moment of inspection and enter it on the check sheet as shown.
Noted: 1:06
